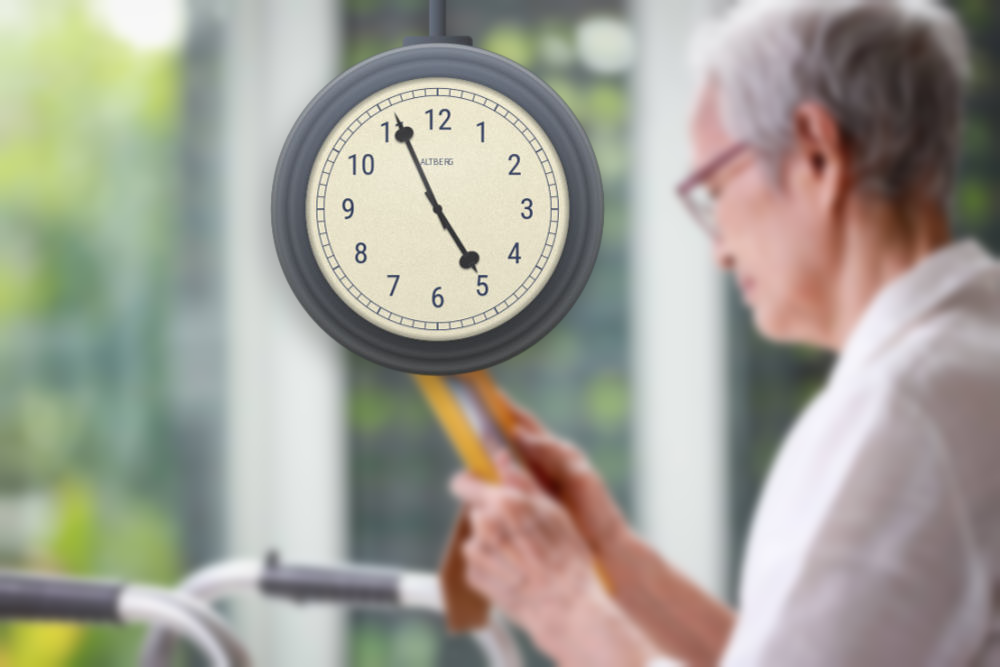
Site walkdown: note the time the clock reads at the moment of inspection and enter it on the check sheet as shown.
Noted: 4:56
